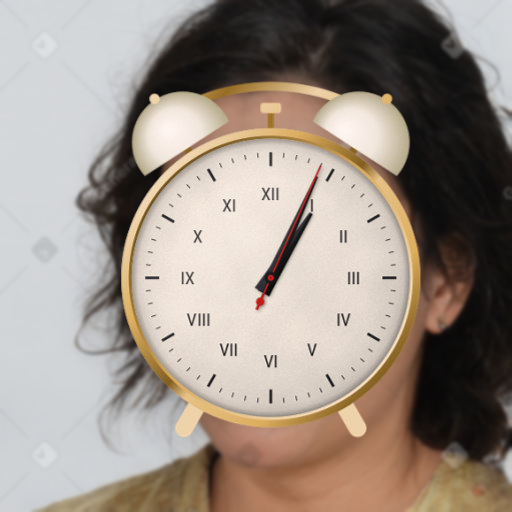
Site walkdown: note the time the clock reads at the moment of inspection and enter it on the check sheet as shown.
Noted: 1:04:04
